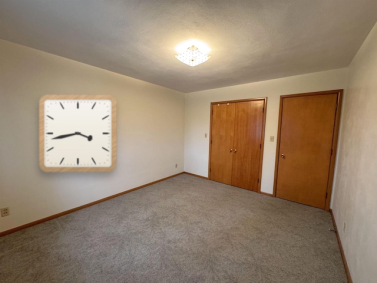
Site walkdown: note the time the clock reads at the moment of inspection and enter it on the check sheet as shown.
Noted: 3:43
